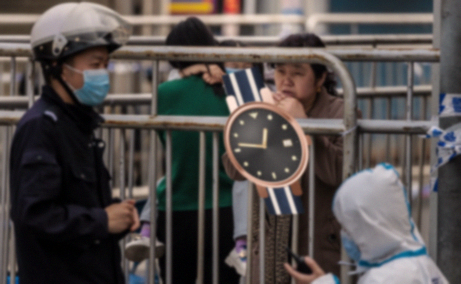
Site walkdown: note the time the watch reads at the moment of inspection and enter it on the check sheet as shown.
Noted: 12:47
